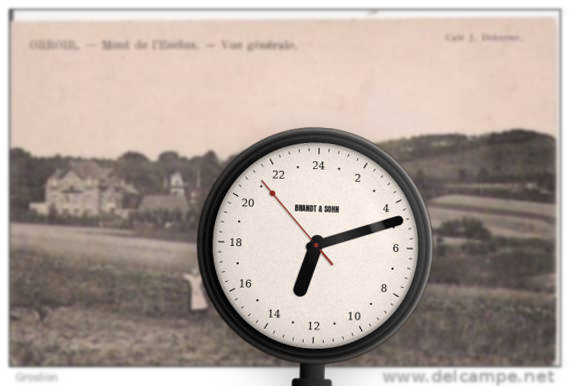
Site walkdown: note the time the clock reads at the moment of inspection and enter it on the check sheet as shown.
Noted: 13:11:53
